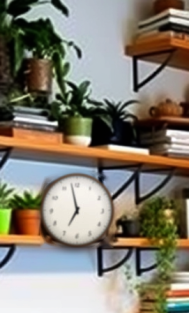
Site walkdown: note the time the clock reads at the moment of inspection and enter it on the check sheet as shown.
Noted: 6:58
